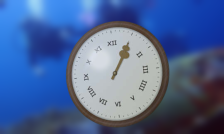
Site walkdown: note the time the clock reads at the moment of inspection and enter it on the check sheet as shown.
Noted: 1:05
